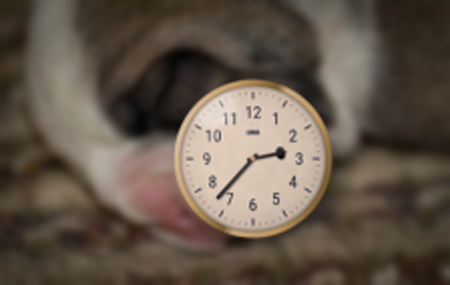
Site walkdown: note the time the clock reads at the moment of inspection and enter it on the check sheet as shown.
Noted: 2:37
